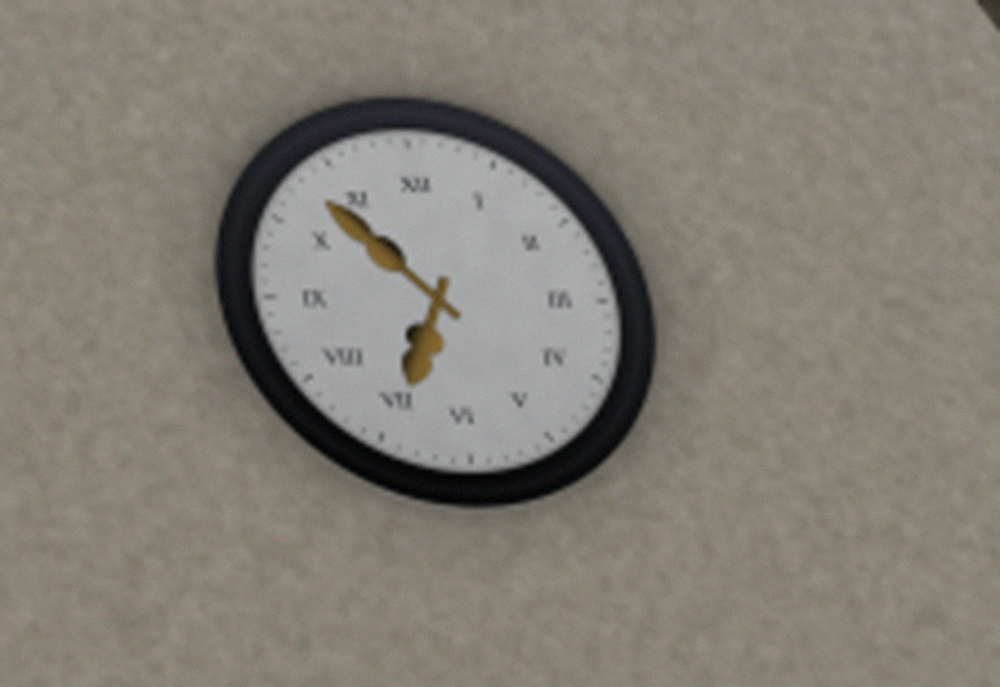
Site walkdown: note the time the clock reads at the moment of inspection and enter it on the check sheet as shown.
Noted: 6:53
